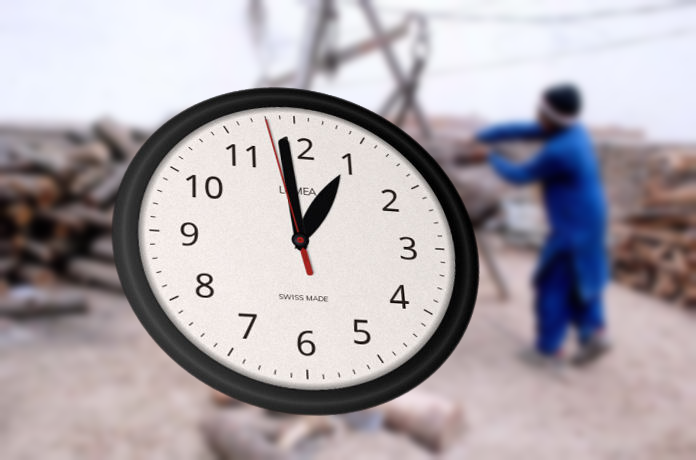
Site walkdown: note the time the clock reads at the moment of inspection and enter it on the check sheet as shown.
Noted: 12:58:58
